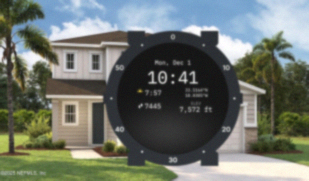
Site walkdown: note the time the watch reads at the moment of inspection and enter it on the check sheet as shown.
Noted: 10:41
